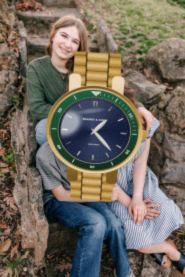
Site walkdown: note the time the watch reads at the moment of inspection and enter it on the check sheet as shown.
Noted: 1:23
